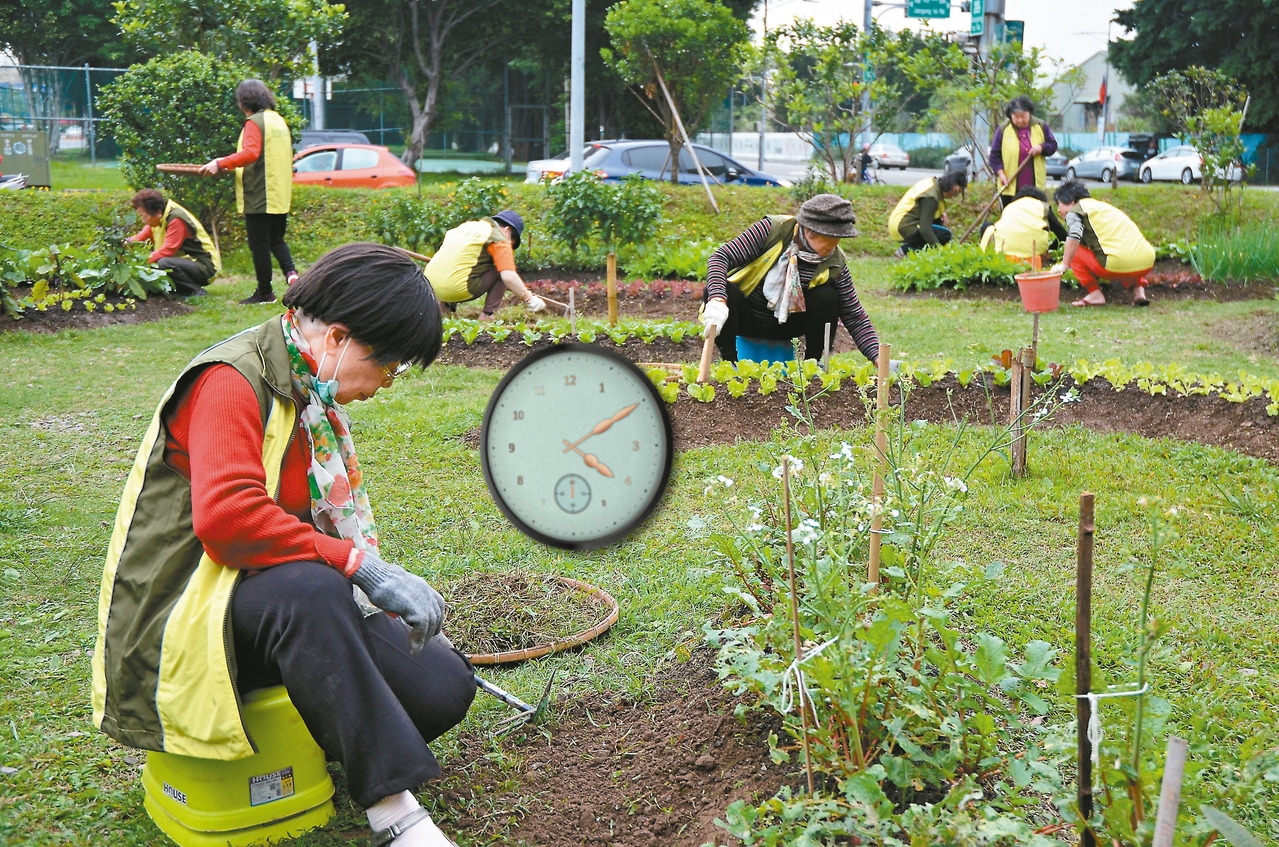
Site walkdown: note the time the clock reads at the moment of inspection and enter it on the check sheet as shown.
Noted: 4:10
